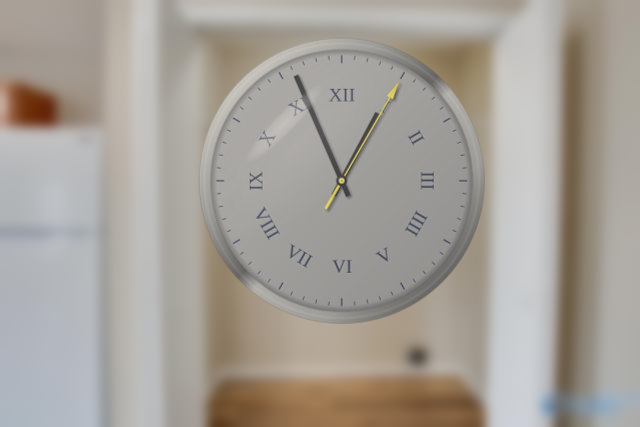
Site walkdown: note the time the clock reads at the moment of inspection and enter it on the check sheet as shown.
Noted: 12:56:05
